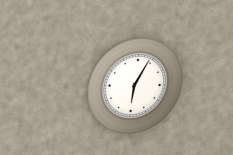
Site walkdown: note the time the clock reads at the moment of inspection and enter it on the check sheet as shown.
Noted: 6:04
